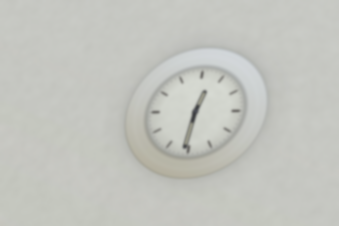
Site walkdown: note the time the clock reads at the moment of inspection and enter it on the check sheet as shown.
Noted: 12:31
